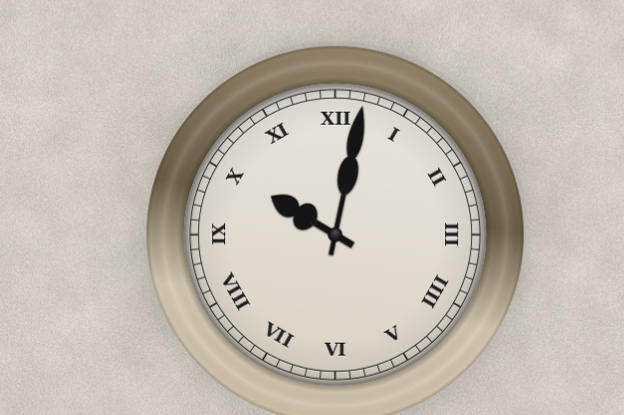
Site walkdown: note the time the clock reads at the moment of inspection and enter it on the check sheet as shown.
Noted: 10:02
